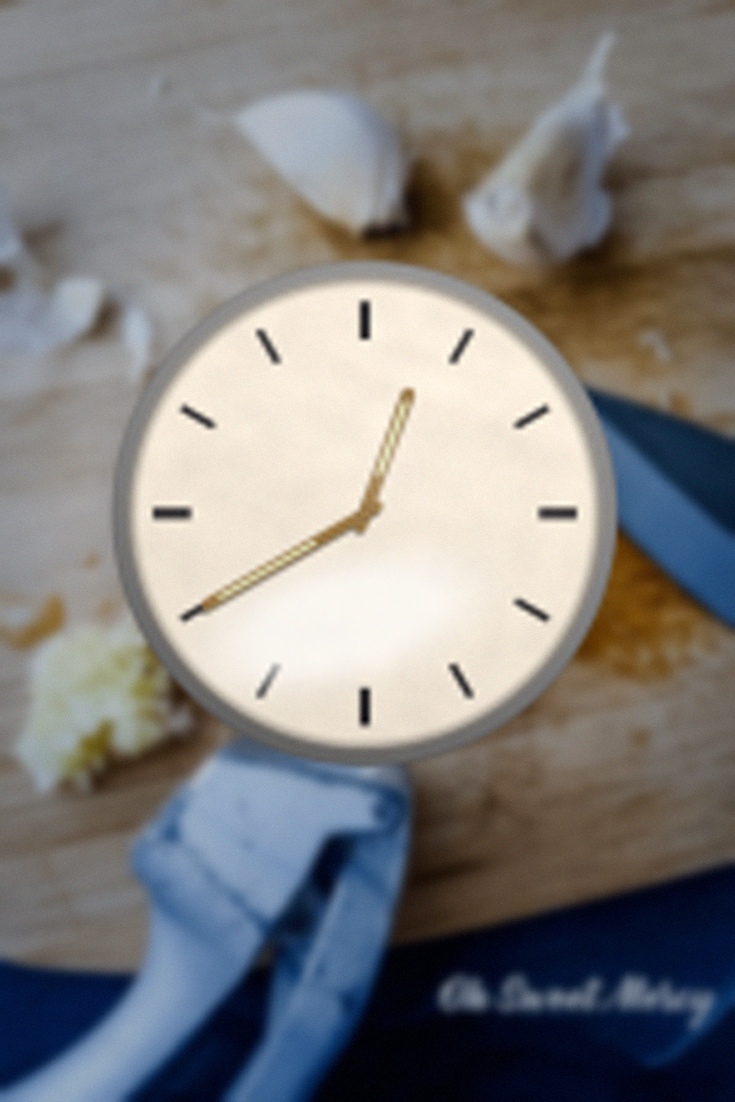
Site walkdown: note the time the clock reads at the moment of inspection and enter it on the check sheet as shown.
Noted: 12:40
